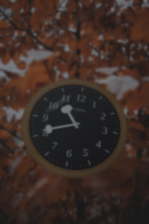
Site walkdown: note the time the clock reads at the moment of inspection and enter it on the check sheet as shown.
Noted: 10:41
